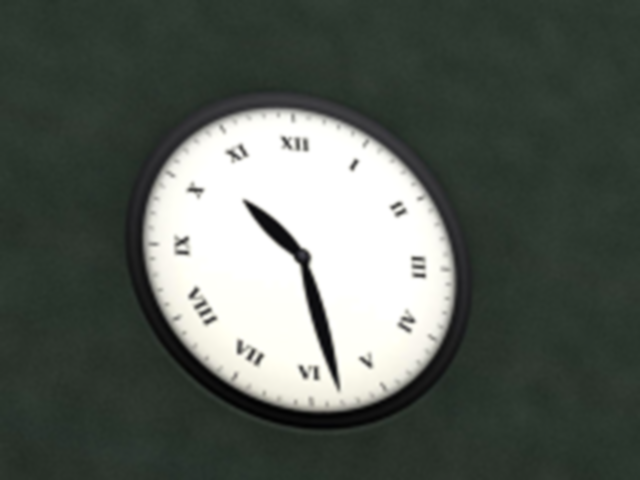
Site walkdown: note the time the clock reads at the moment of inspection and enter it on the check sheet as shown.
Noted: 10:28
